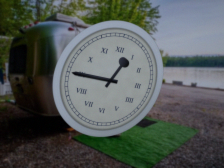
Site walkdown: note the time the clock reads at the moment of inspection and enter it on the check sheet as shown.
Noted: 12:45
